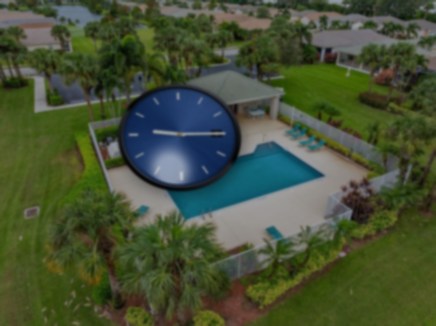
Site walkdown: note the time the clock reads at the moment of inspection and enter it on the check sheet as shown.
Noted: 9:15
